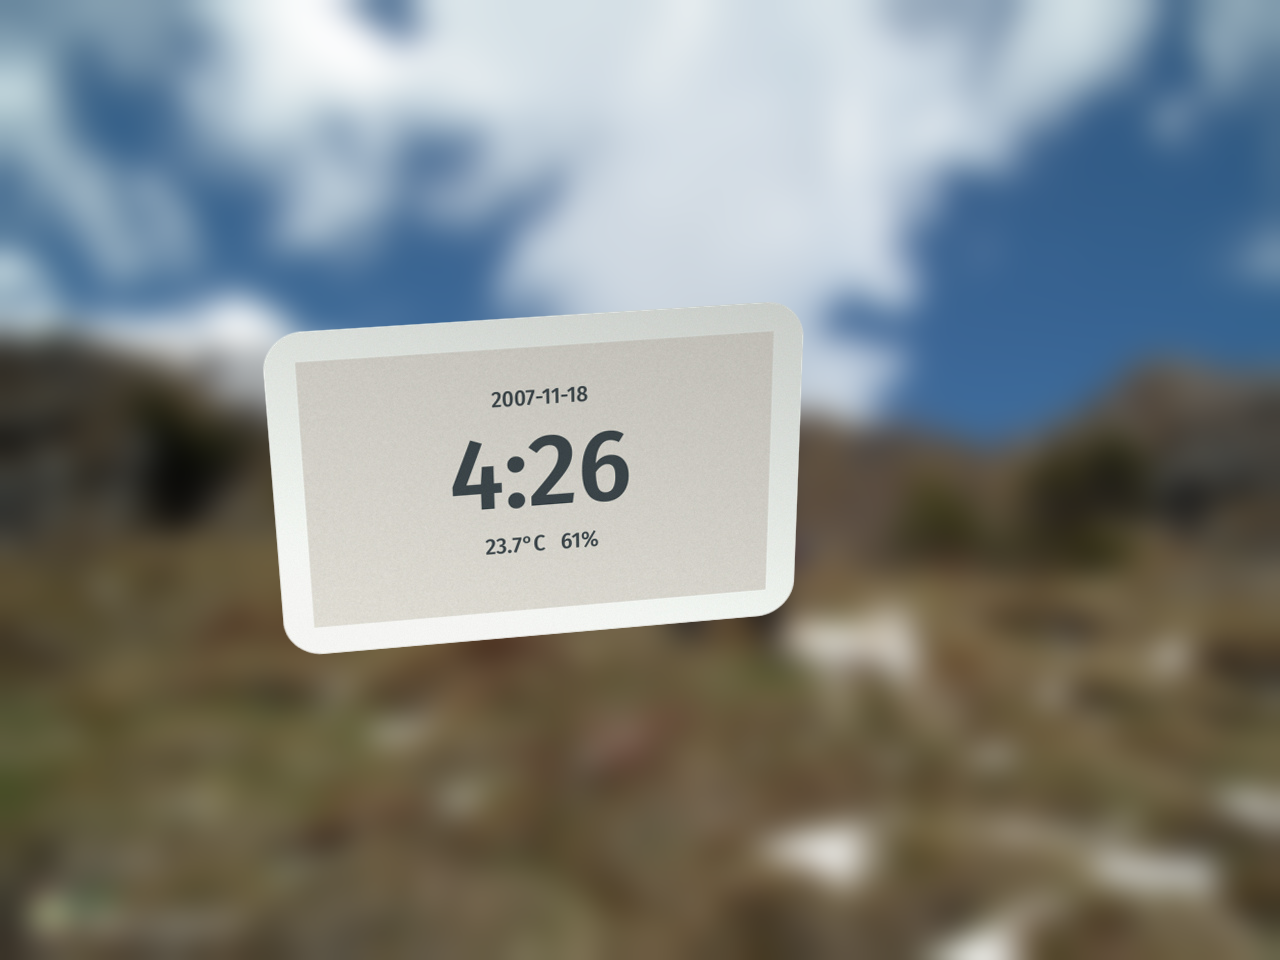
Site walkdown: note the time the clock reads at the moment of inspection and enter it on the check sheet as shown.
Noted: 4:26
